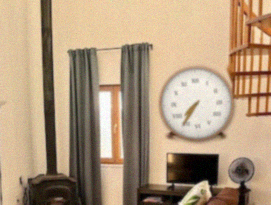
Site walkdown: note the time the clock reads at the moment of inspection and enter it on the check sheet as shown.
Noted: 7:36
